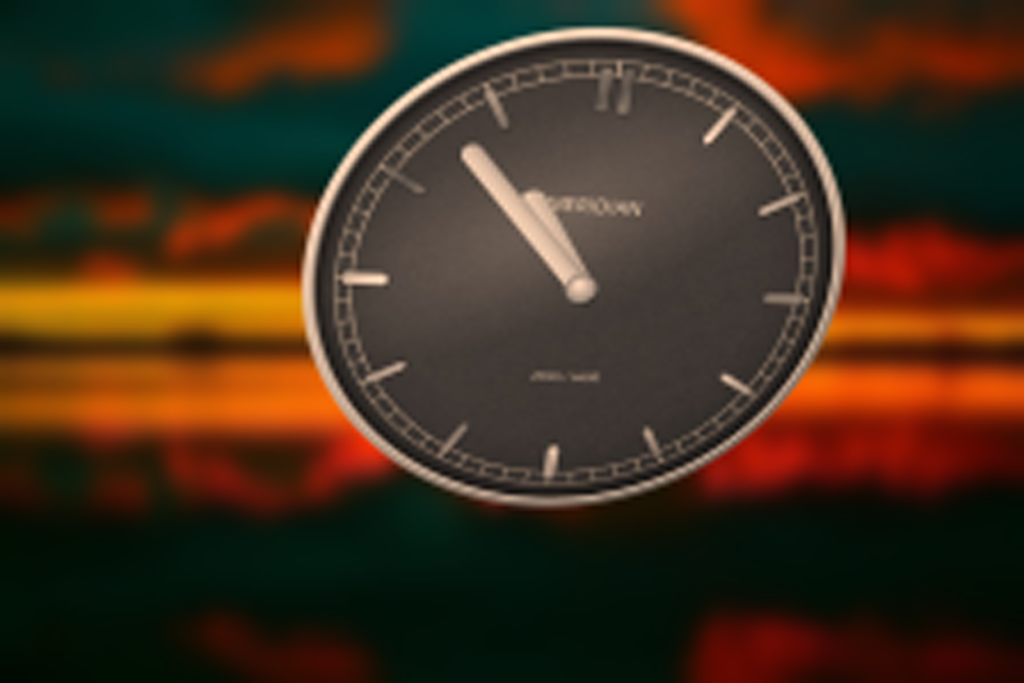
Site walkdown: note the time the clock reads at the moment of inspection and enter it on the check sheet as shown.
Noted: 10:53
